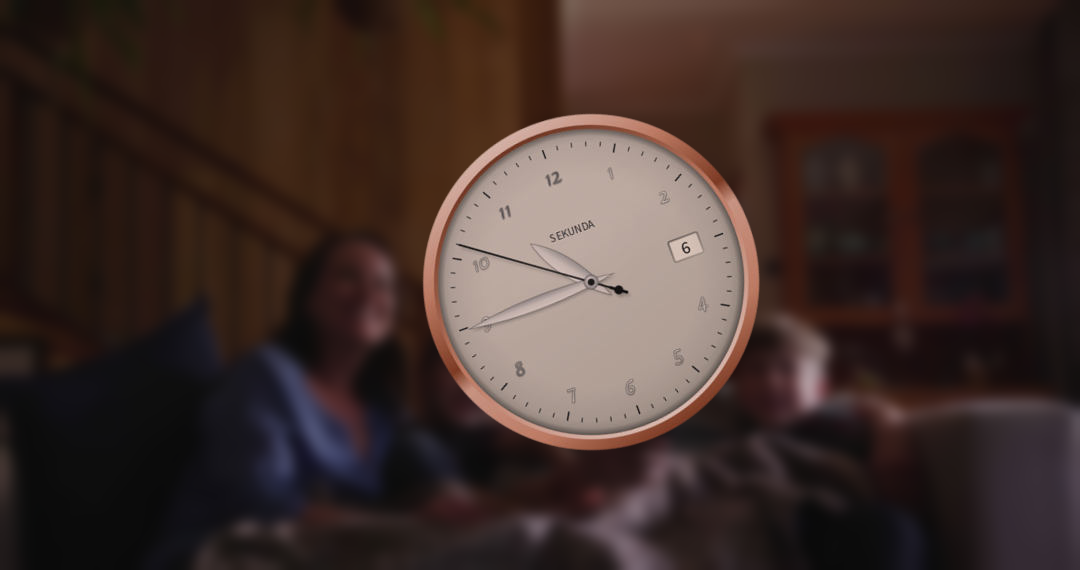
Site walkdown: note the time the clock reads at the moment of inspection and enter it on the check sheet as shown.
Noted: 10:44:51
